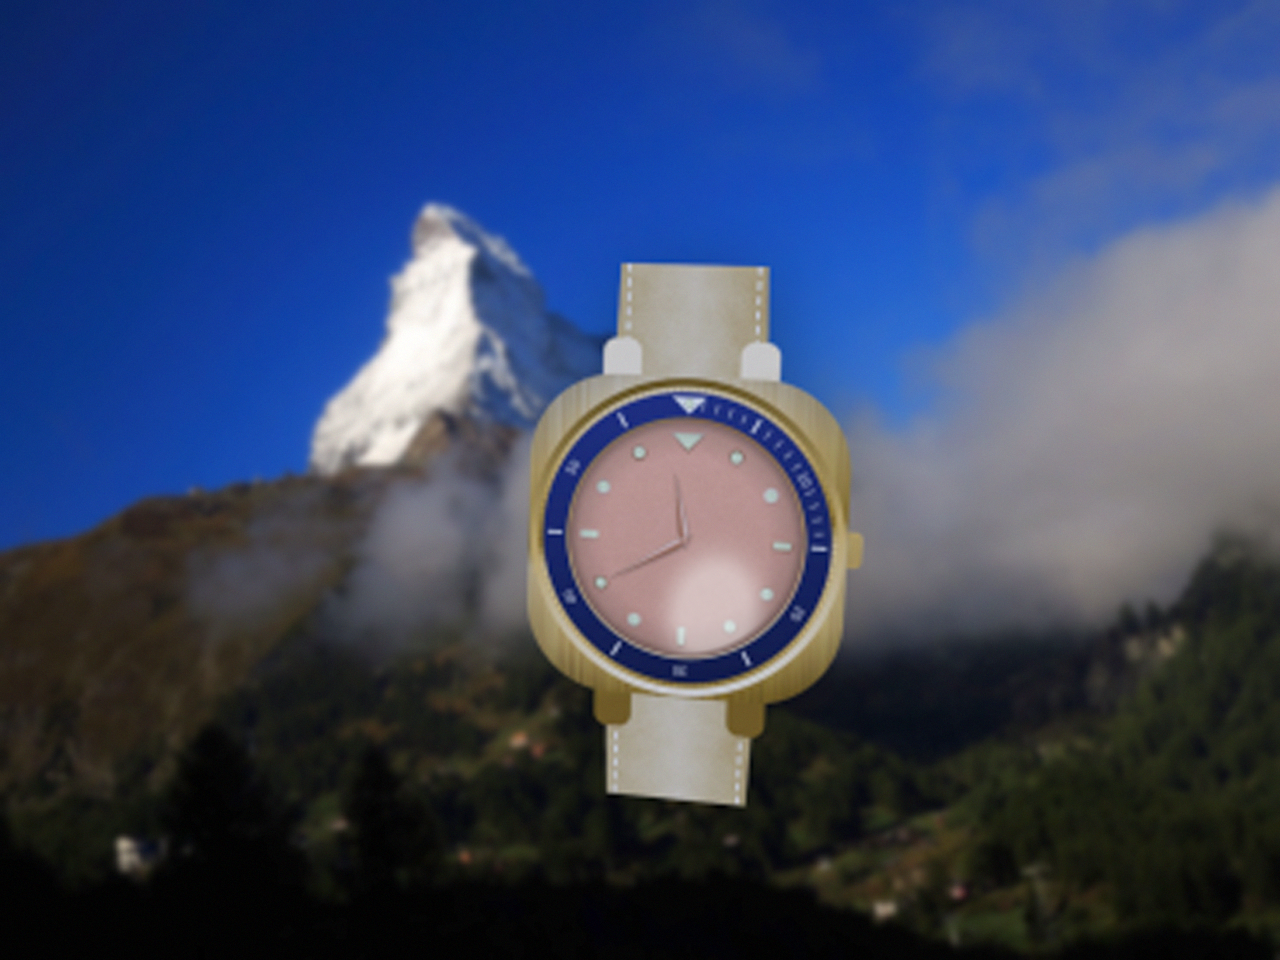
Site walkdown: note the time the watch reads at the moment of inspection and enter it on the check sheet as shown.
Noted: 11:40
